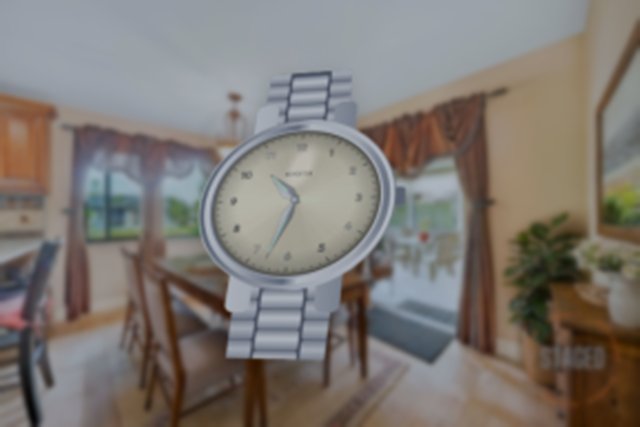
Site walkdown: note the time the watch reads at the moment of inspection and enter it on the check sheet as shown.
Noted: 10:33
